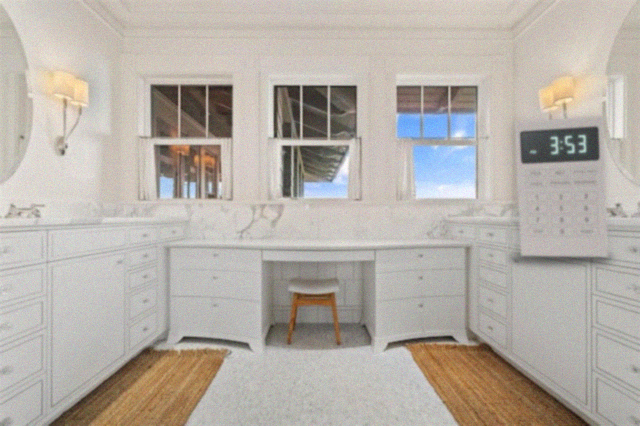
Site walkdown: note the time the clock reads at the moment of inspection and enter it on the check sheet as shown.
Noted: 3:53
